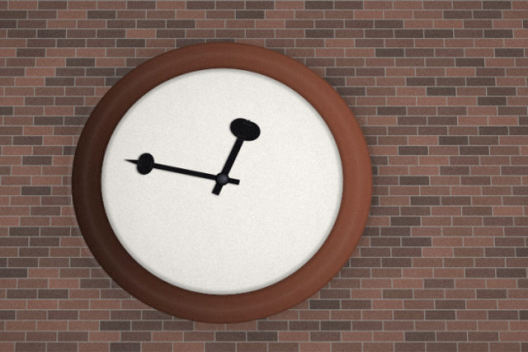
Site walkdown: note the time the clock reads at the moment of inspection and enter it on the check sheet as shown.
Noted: 12:47
